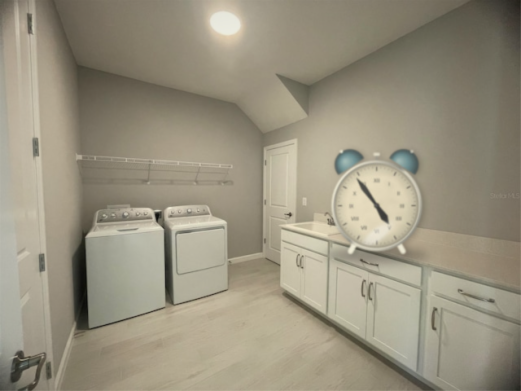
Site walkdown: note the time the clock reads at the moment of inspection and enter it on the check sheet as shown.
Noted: 4:54
